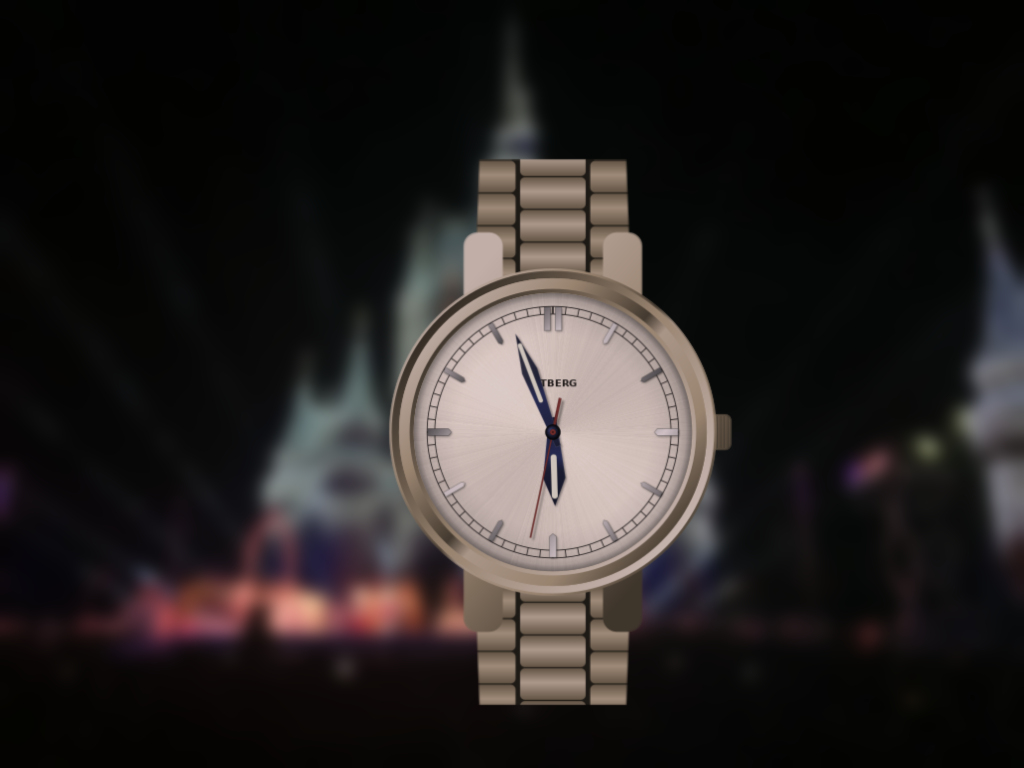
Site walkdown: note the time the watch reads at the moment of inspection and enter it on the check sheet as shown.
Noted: 5:56:32
